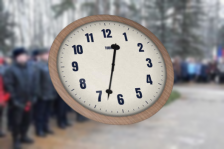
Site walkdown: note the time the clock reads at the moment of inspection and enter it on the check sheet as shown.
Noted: 12:33
